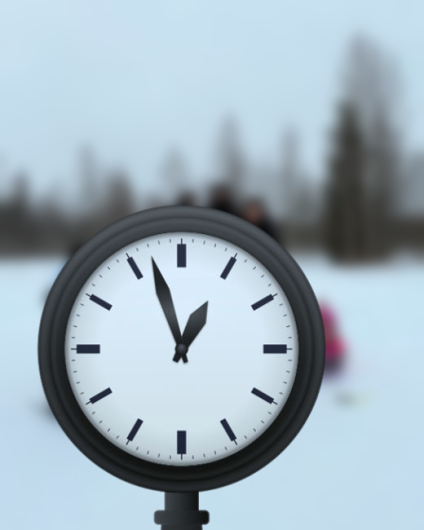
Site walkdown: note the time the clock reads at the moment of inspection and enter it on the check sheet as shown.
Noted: 12:57
